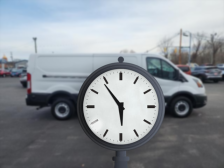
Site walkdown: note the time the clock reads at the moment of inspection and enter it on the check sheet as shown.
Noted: 5:54
